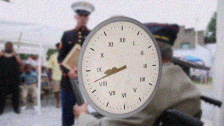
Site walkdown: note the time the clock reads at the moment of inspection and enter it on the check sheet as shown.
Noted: 8:42
